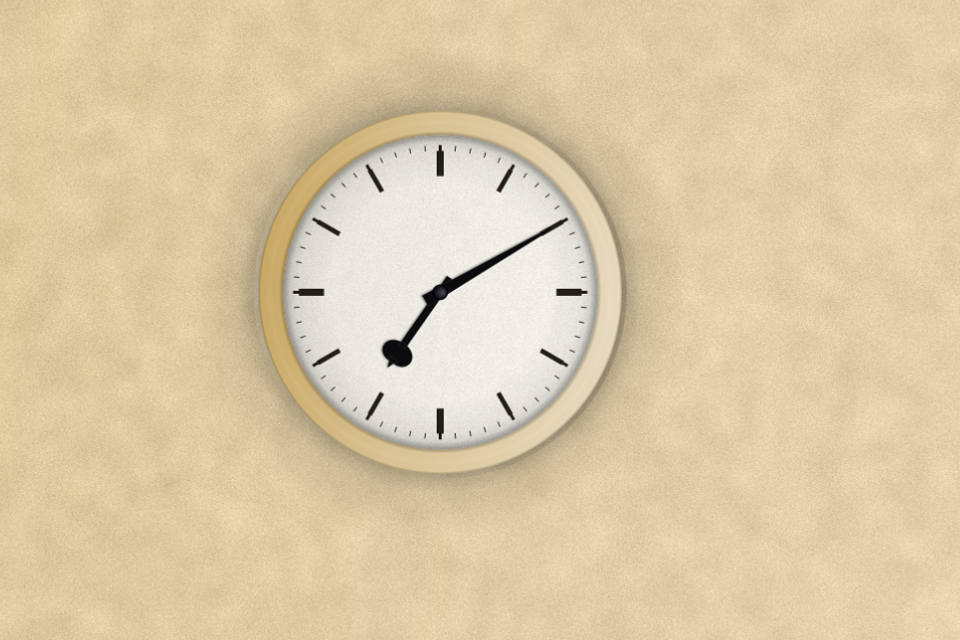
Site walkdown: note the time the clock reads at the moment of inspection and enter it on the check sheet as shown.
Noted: 7:10
